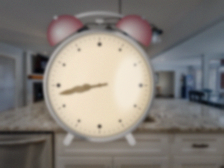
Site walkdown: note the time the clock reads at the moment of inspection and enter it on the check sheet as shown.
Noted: 8:43
